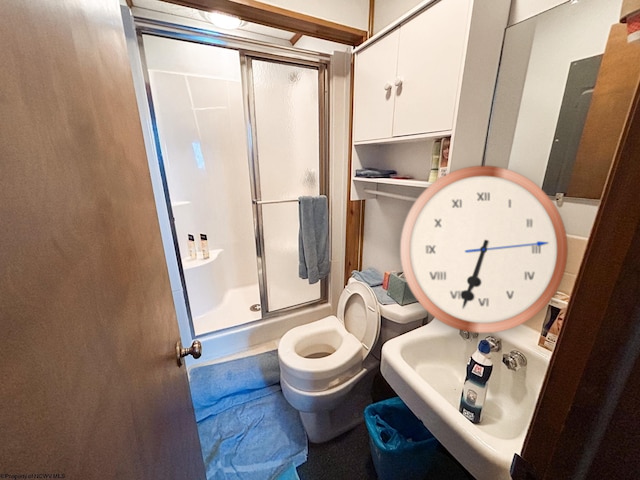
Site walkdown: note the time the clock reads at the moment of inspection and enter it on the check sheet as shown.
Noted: 6:33:14
